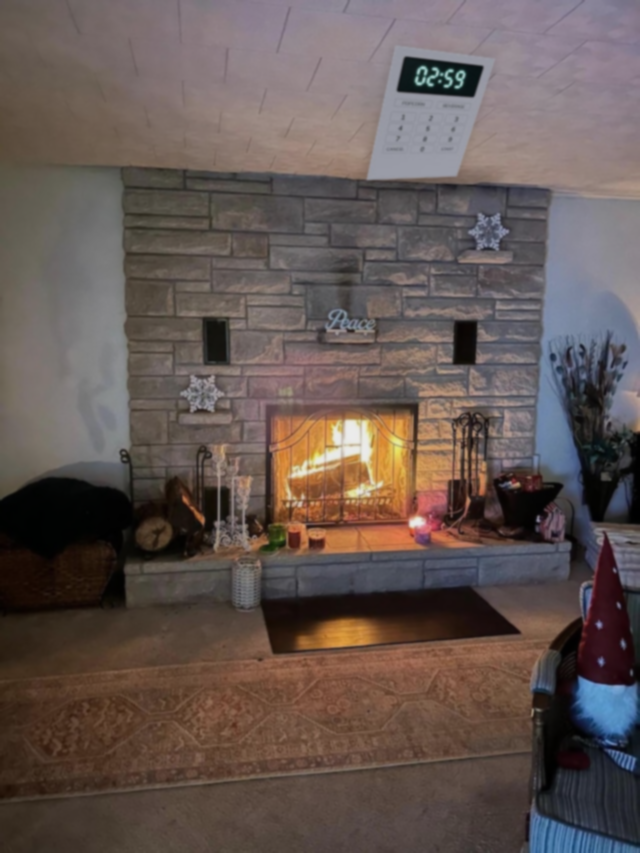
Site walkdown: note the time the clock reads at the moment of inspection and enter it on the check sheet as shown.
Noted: 2:59
